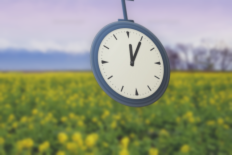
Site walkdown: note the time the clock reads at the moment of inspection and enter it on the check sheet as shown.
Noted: 12:05
